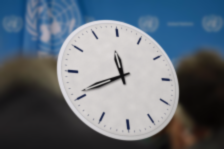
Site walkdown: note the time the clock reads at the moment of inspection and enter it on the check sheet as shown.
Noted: 11:41
